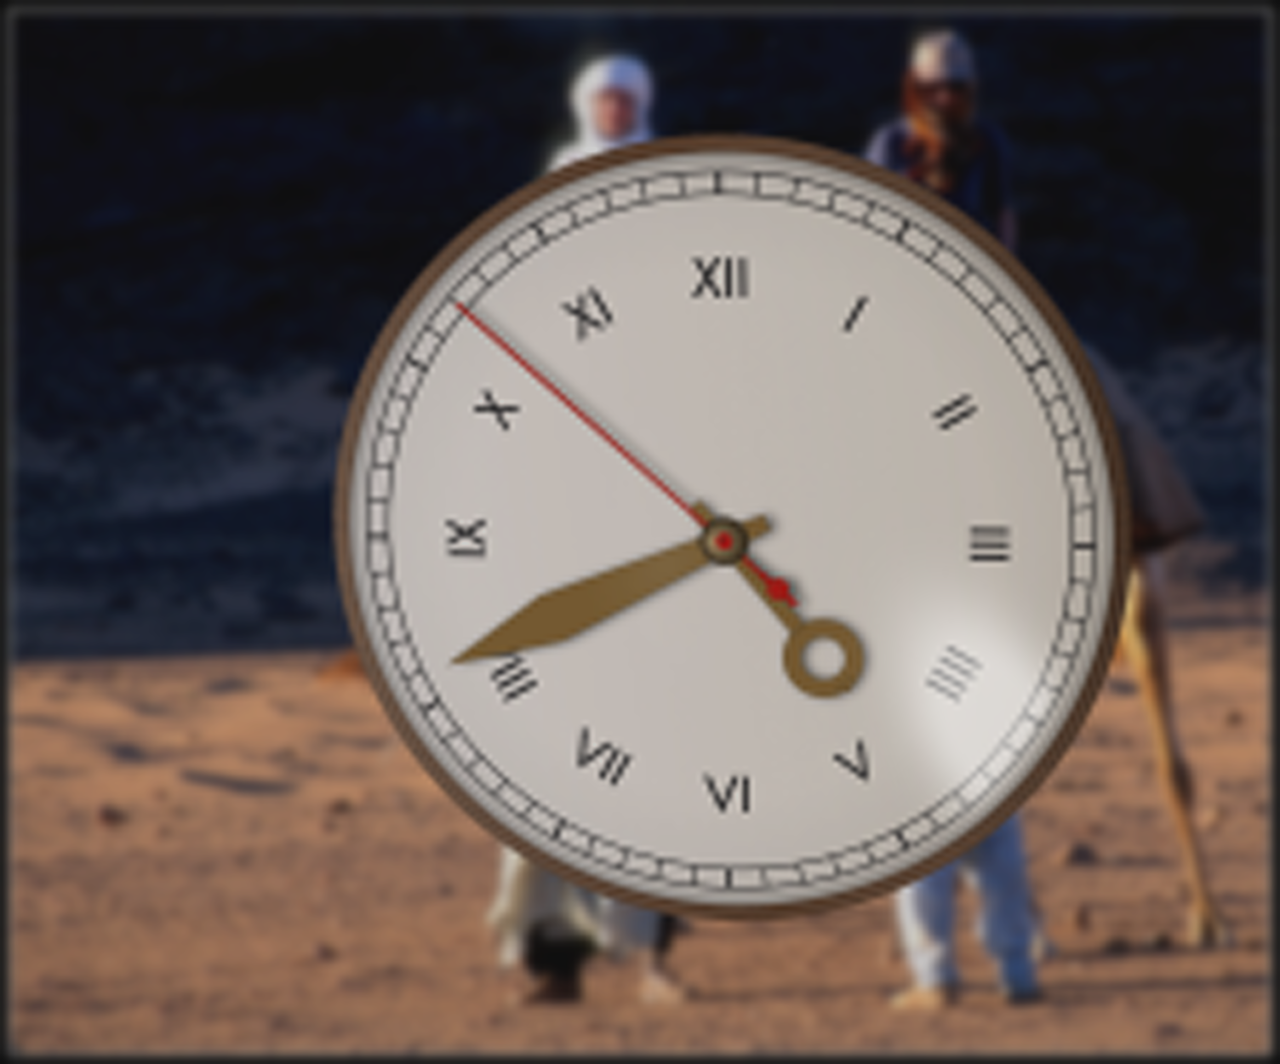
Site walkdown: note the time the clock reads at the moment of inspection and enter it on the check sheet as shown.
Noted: 4:40:52
